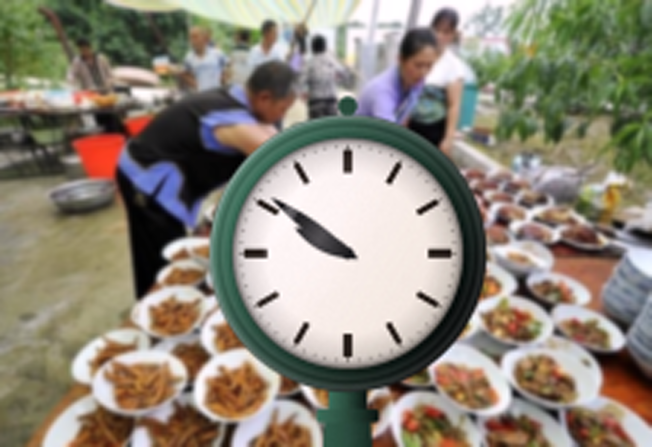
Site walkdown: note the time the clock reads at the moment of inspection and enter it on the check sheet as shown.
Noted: 9:51
